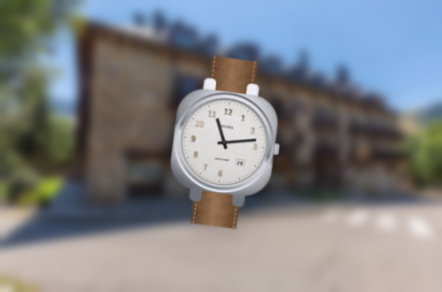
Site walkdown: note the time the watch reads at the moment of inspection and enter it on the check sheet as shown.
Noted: 11:13
